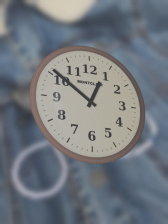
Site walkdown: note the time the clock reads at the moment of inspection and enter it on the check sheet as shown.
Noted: 12:51
